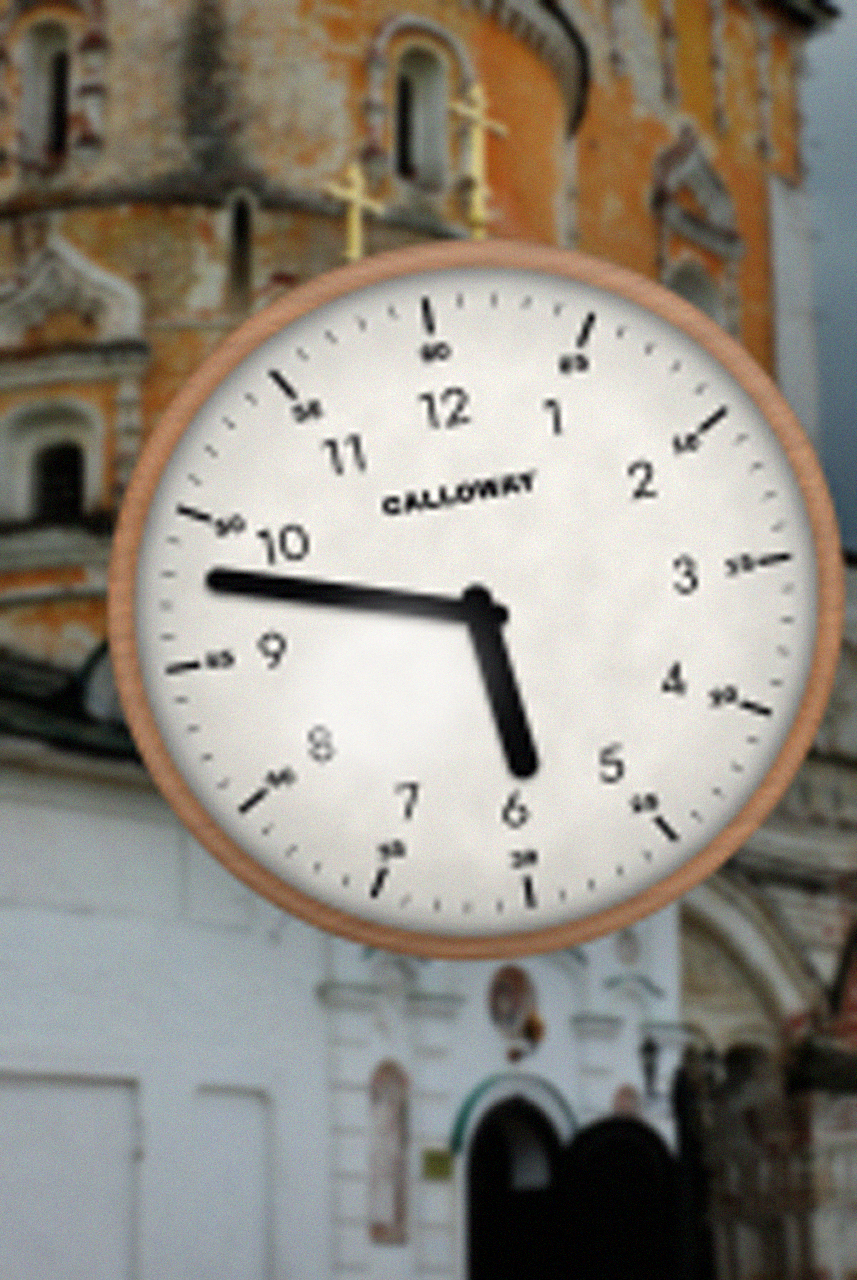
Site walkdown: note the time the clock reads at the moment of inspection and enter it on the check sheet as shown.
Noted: 5:48
